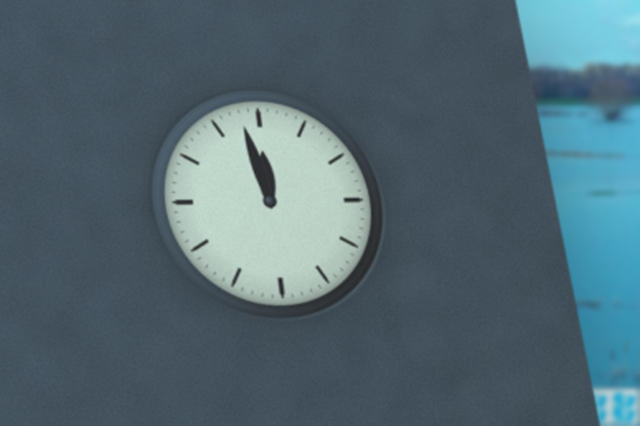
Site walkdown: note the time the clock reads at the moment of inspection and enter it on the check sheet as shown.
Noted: 11:58
